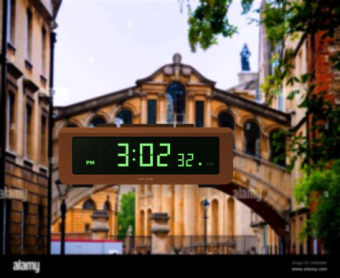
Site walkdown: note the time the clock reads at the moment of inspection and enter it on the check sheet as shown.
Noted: 3:02:32
